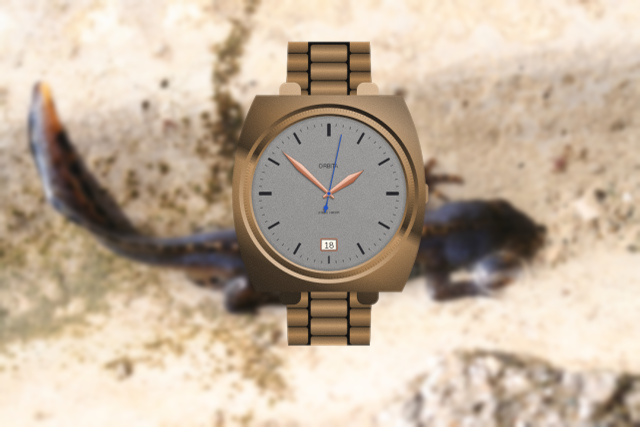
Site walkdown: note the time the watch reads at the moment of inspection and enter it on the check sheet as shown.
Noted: 1:52:02
